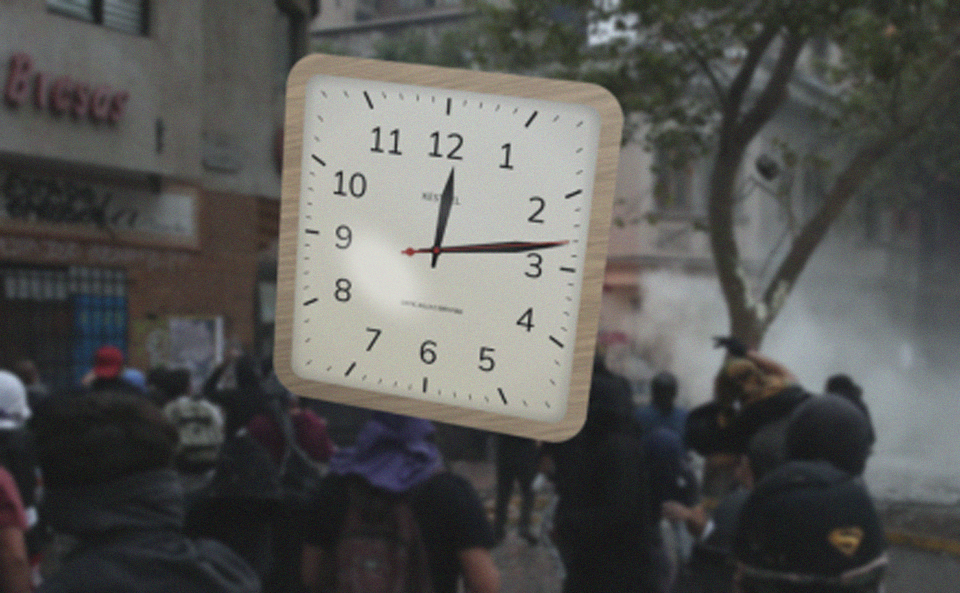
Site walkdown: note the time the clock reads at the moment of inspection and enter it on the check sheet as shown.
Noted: 12:13:13
